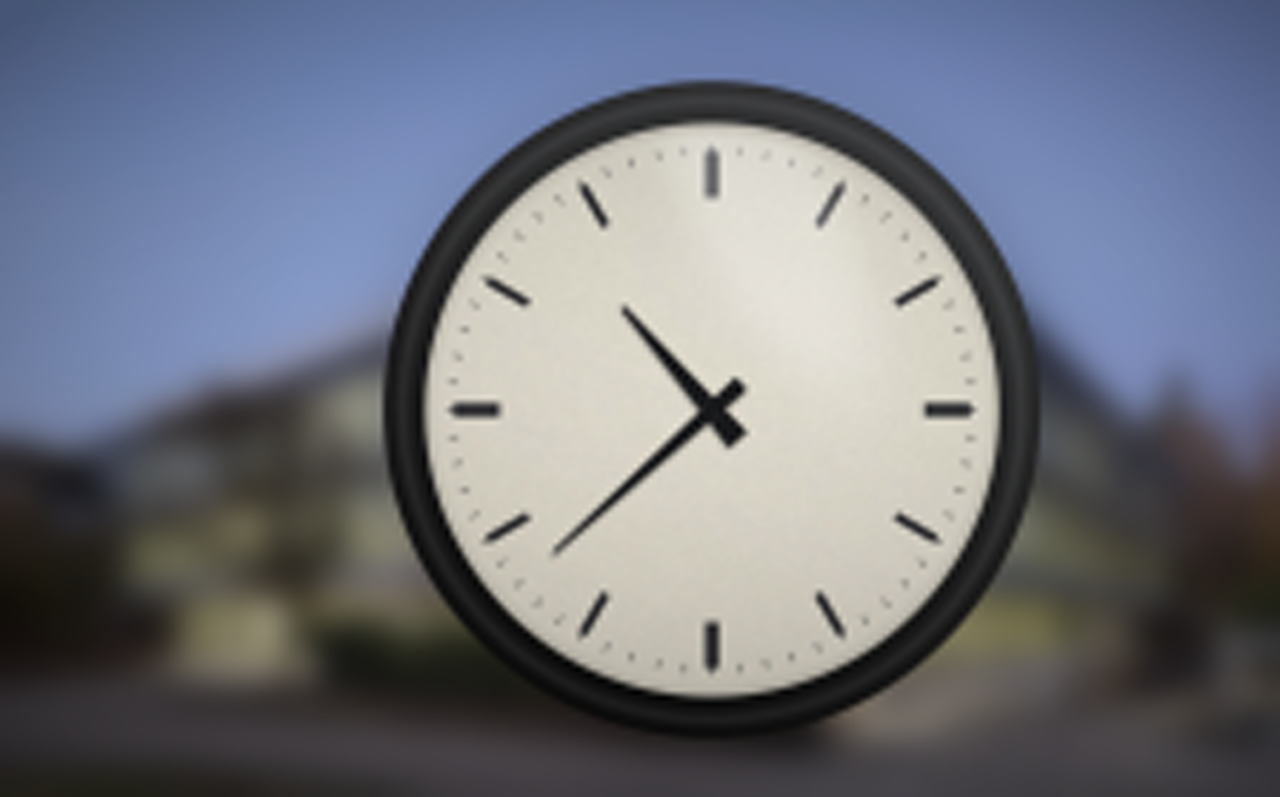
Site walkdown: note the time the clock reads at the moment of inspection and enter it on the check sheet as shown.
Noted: 10:38
